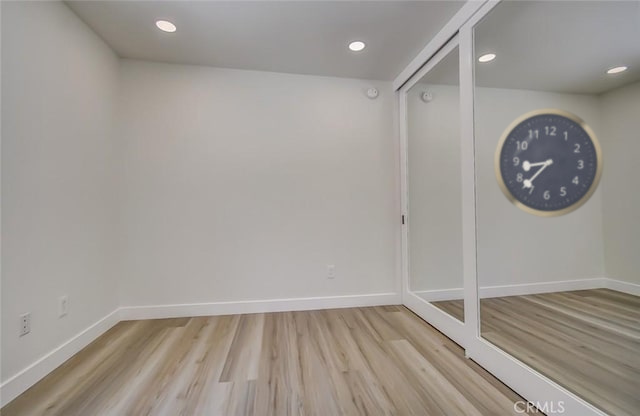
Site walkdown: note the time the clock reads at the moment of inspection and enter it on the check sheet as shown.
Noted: 8:37
